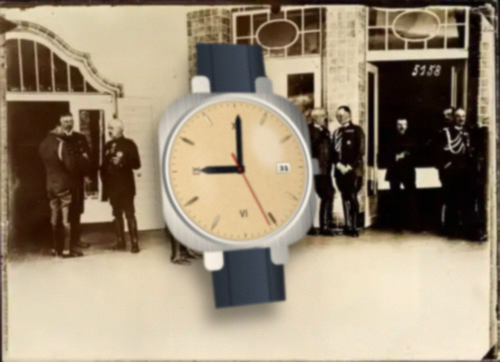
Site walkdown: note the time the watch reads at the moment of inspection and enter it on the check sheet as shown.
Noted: 9:00:26
